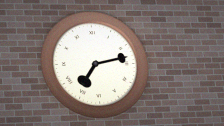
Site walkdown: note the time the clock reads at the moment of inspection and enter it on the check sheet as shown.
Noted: 7:13
